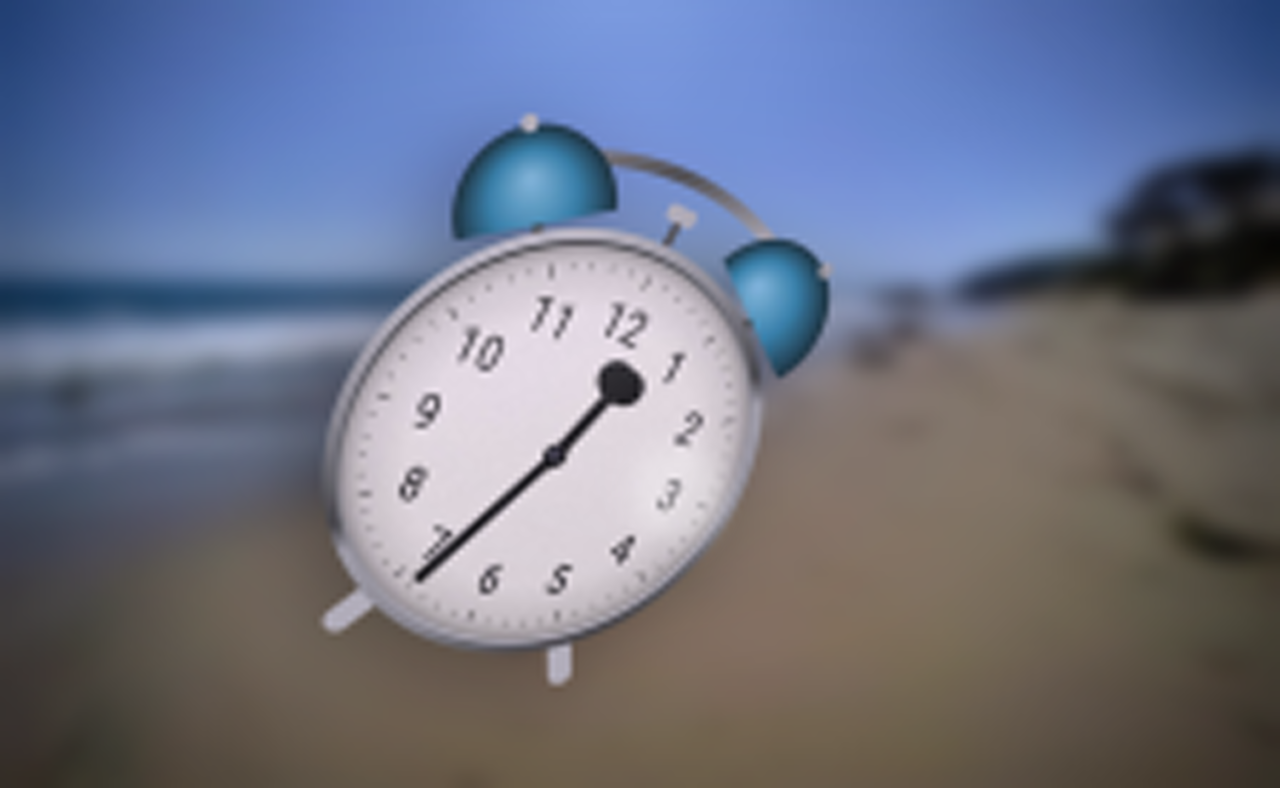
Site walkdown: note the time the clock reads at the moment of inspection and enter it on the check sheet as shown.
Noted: 12:34
